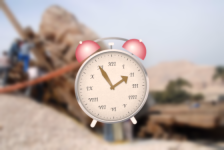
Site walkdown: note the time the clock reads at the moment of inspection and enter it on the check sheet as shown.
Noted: 1:55
